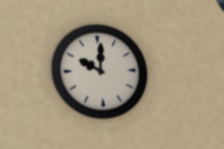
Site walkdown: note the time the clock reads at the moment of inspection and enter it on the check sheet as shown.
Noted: 10:01
